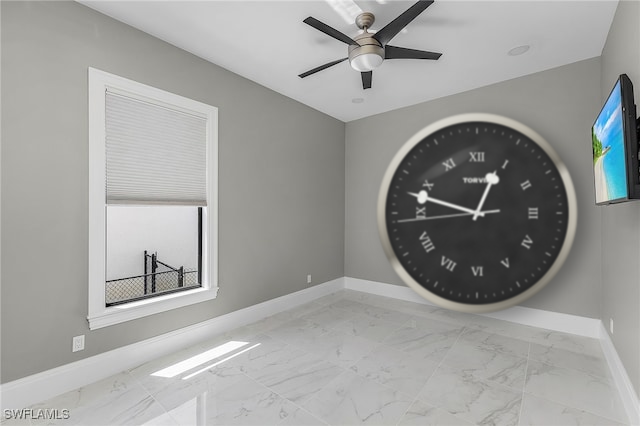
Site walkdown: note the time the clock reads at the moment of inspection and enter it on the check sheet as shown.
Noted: 12:47:44
